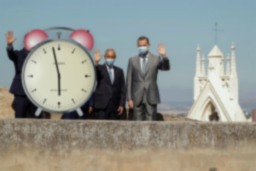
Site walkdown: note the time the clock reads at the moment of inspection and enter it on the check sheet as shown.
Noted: 5:58
